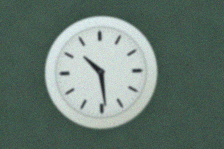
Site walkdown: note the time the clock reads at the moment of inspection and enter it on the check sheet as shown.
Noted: 10:29
